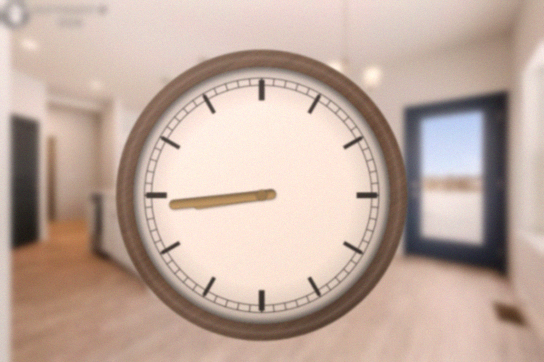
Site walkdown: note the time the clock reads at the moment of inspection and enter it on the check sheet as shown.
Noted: 8:44
